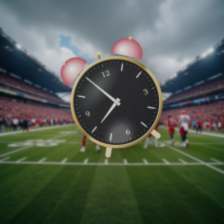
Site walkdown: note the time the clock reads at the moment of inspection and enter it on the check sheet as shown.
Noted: 7:55
